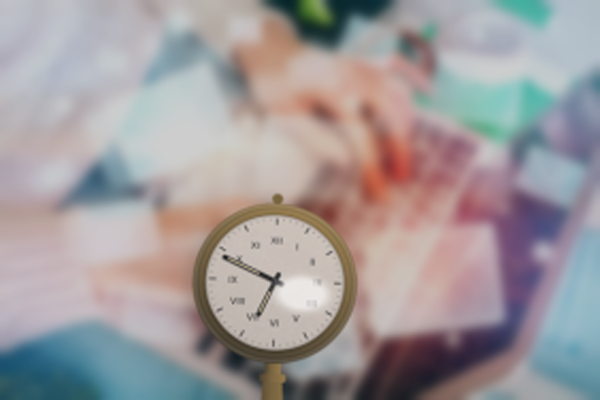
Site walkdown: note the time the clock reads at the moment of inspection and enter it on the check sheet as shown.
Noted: 6:49
